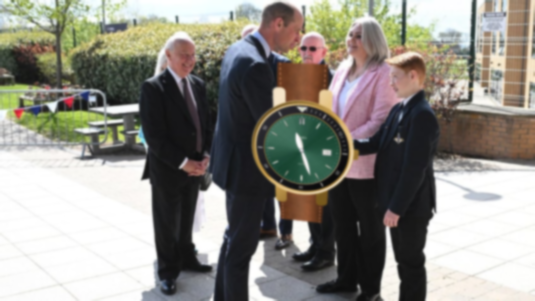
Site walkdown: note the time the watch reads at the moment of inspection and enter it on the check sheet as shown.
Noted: 11:27
